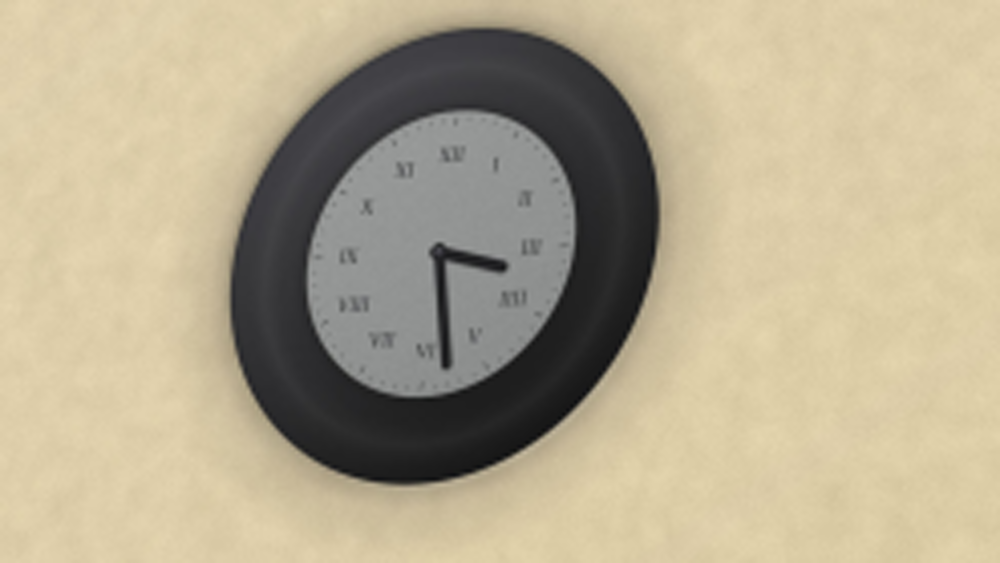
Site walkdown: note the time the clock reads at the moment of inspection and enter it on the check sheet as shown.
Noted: 3:28
